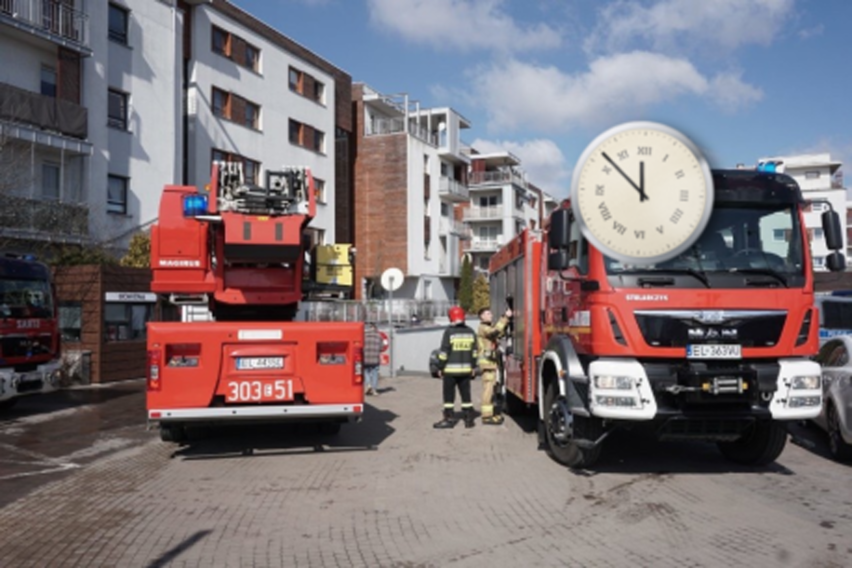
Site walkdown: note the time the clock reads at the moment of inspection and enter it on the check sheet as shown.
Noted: 11:52
